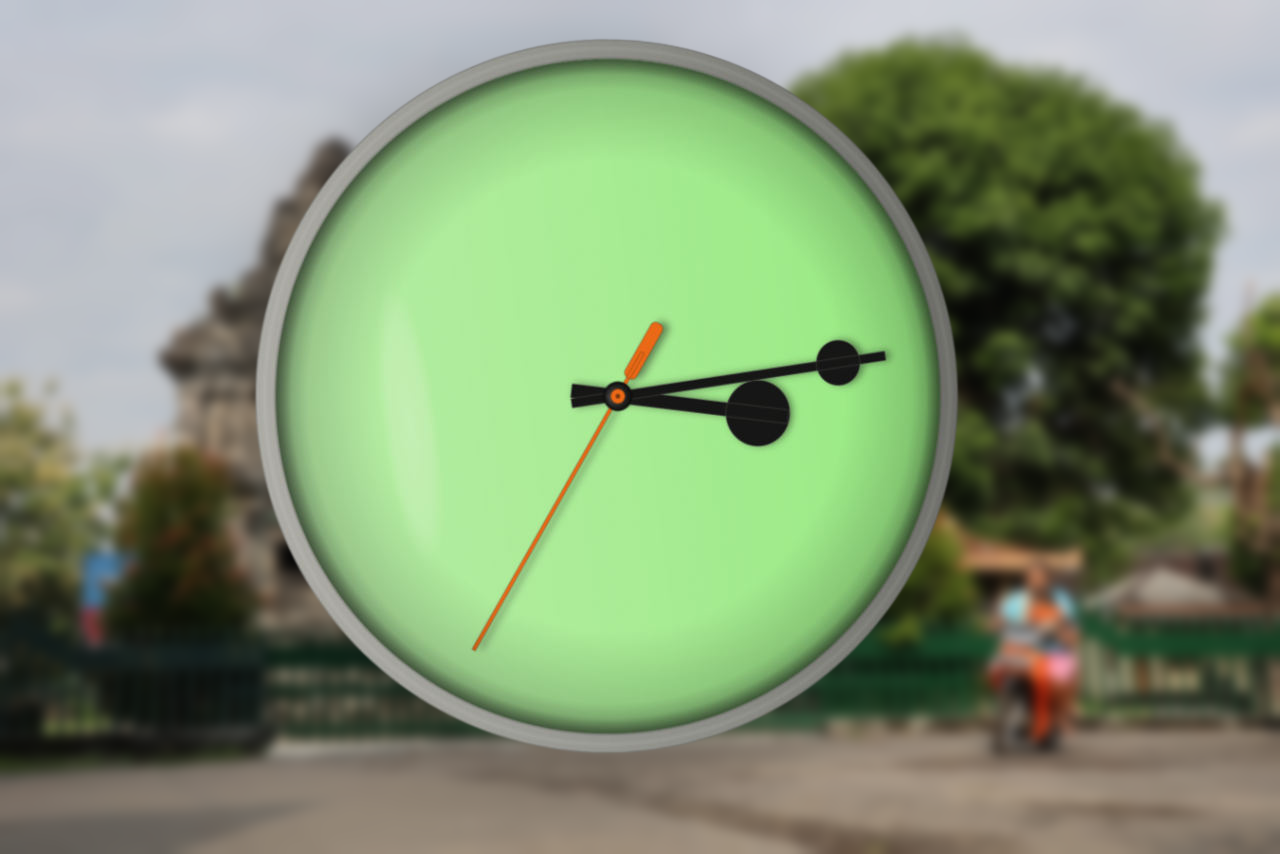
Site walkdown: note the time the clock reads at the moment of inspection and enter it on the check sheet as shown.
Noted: 3:13:35
